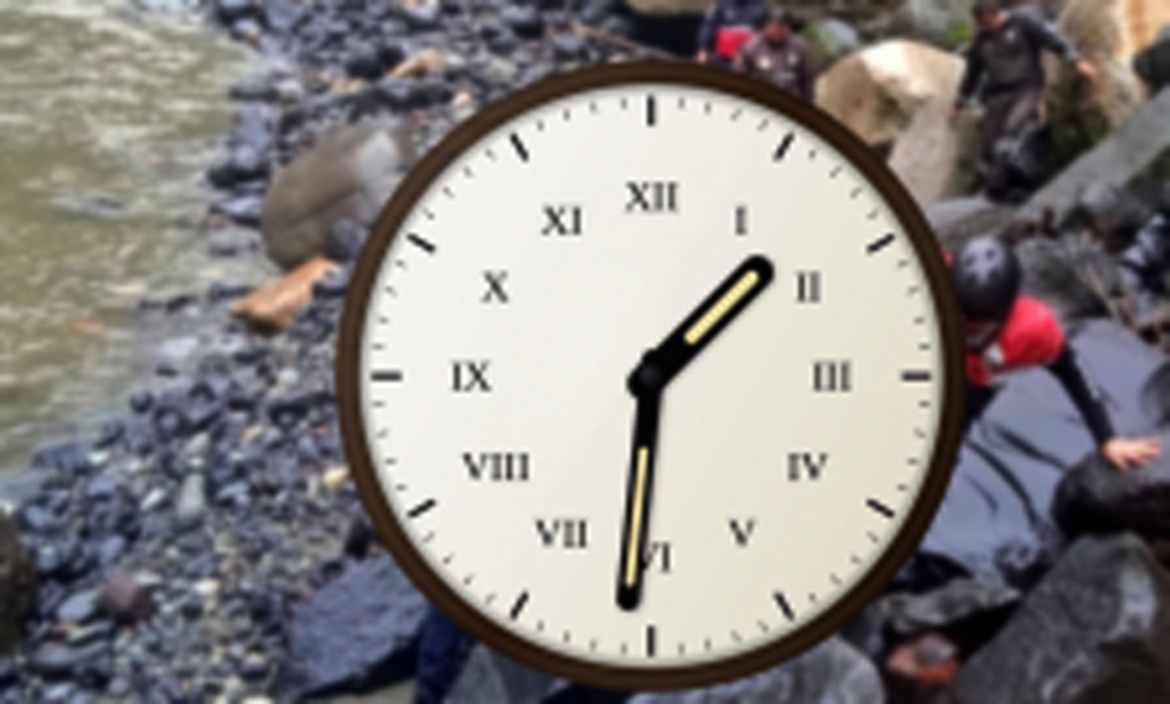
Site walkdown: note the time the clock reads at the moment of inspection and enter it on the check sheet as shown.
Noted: 1:31
